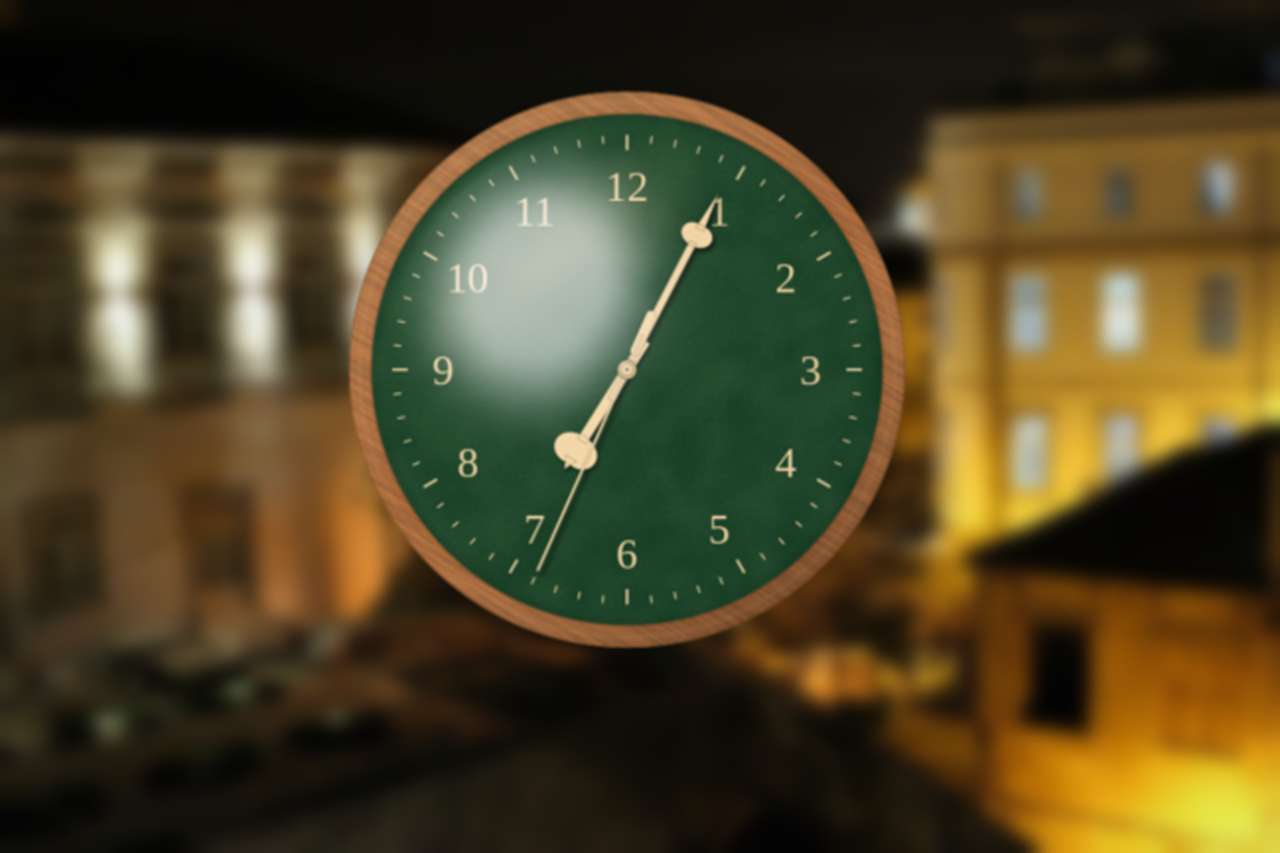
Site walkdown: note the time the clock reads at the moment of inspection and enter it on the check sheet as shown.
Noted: 7:04:34
